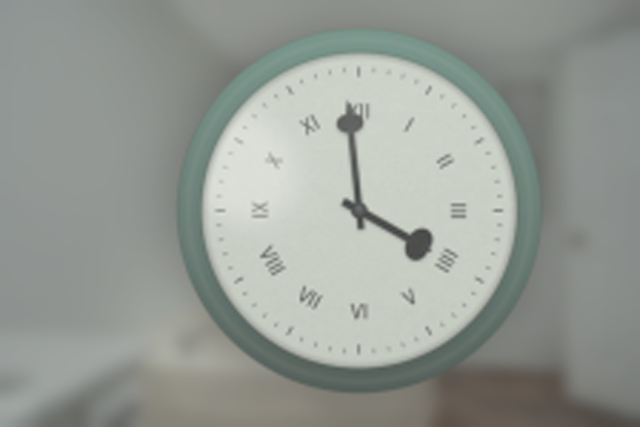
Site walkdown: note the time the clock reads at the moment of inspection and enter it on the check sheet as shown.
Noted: 3:59
